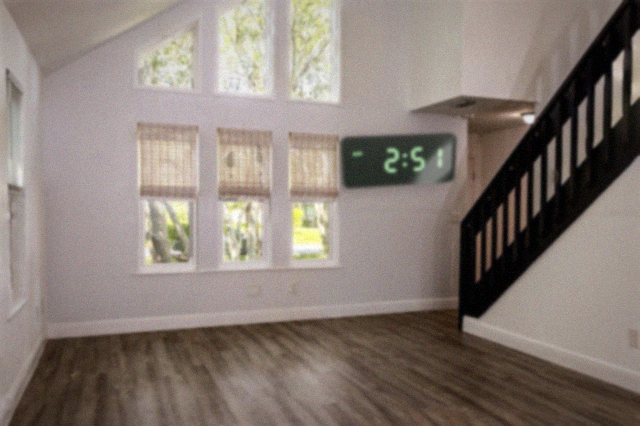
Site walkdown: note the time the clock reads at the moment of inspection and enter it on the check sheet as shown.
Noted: 2:51
